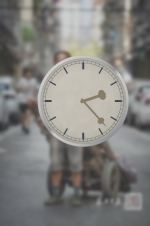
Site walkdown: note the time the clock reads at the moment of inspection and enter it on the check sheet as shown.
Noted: 2:23
